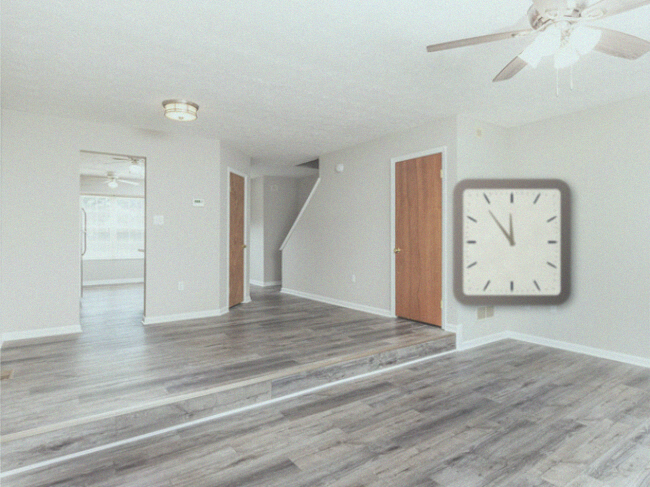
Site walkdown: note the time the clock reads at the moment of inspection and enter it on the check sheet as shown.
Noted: 11:54
